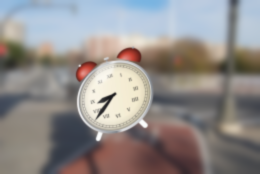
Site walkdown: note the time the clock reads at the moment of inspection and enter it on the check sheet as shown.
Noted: 8:38
